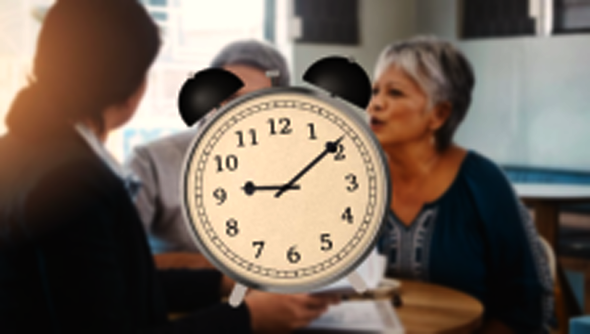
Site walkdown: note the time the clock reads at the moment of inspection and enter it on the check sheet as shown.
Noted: 9:09
